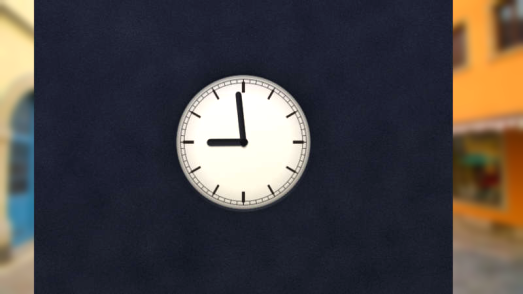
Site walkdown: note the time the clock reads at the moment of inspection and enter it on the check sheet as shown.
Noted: 8:59
